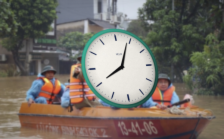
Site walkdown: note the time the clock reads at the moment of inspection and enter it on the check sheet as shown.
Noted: 8:04
